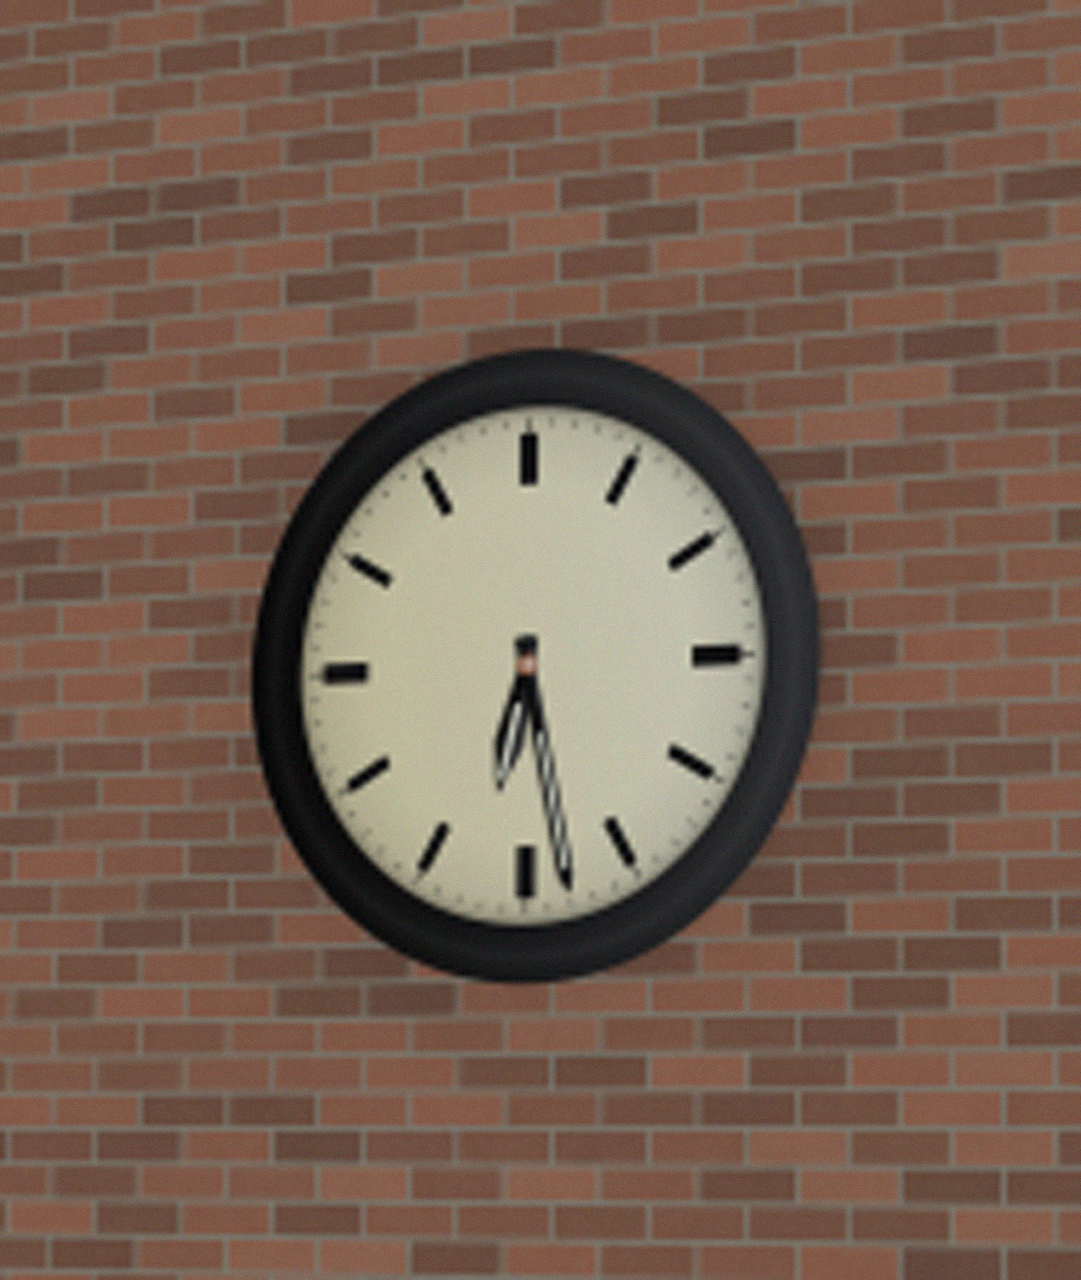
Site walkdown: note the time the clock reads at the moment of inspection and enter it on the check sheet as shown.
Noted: 6:28
